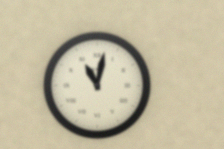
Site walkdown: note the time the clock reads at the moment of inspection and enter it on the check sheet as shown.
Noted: 11:02
